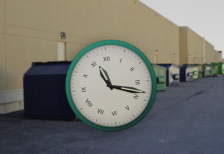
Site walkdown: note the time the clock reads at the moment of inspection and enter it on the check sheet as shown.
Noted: 11:18
